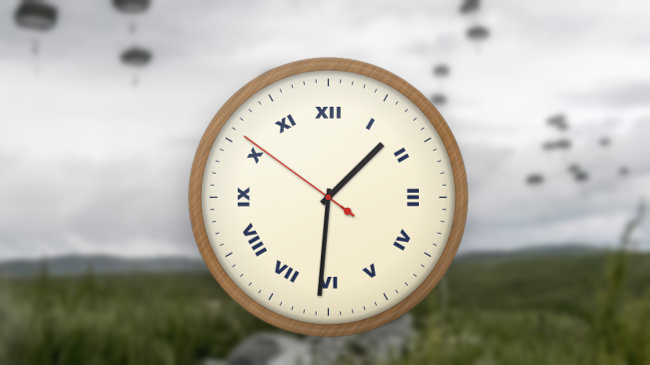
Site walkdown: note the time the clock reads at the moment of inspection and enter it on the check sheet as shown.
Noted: 1:30:51
